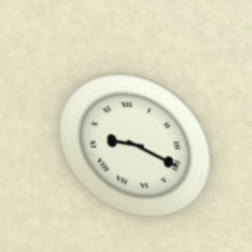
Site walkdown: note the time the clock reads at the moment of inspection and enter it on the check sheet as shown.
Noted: 9:20
